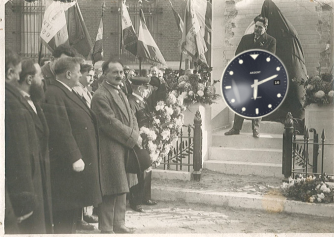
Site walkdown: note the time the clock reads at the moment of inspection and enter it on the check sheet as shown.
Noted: 6:12
